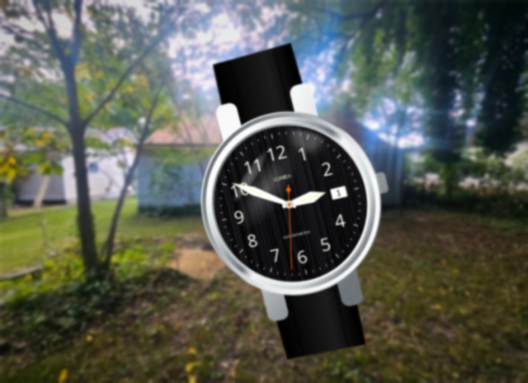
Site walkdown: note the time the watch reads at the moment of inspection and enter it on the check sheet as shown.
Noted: 2:50:32
